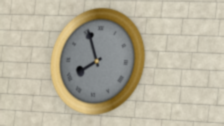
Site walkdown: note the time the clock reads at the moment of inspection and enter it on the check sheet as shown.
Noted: 7:56
